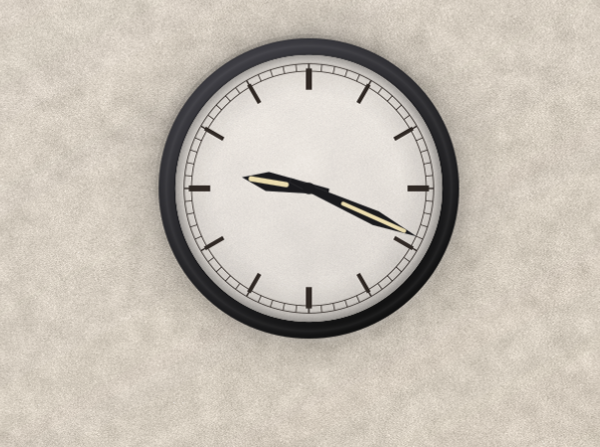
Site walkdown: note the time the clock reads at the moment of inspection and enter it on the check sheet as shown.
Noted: 9:19
